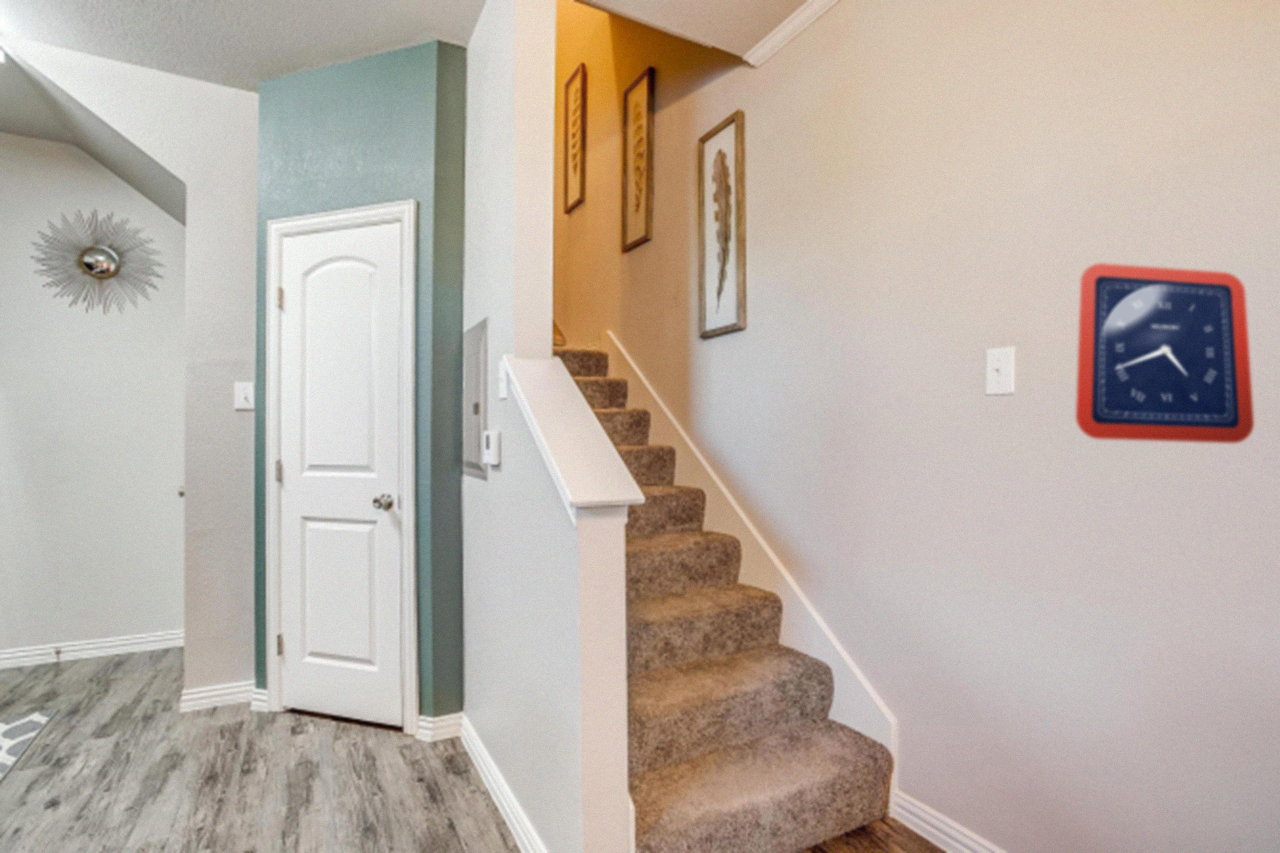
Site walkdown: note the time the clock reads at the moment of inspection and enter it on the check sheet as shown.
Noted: 4:41
